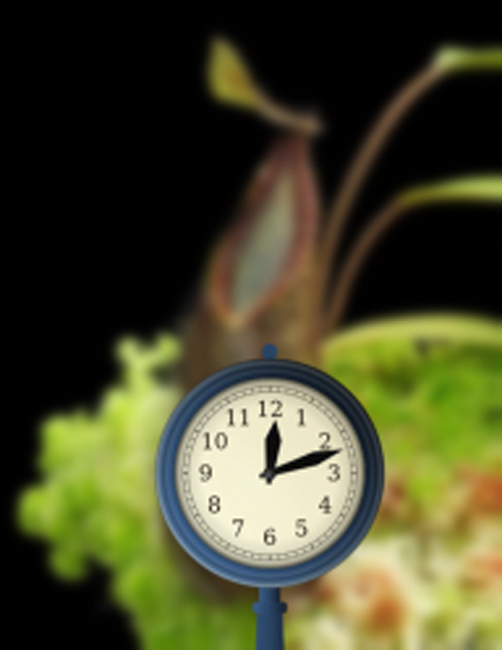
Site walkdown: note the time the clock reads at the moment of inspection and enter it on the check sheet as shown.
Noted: 12:12
